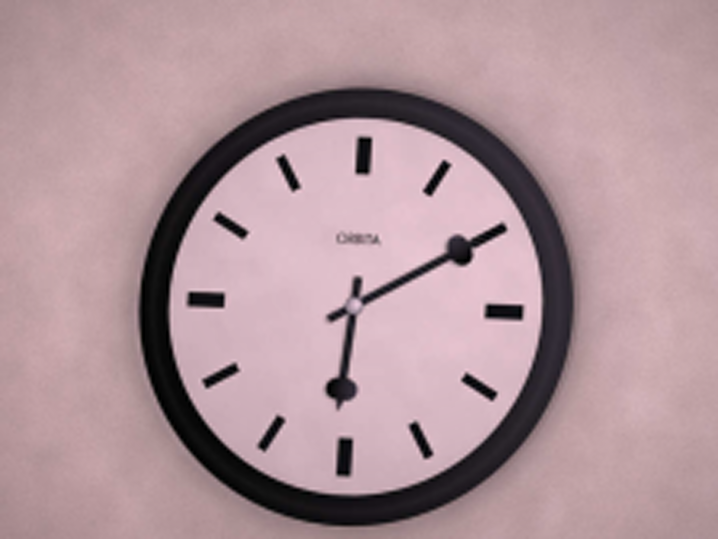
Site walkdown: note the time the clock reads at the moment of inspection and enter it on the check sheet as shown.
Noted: 6:10
